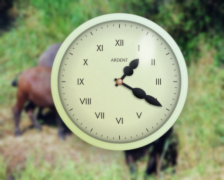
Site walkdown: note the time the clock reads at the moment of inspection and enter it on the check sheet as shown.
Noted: 1:20
